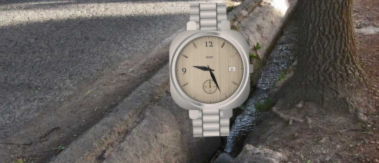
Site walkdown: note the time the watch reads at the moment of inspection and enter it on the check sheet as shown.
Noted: 9:26
